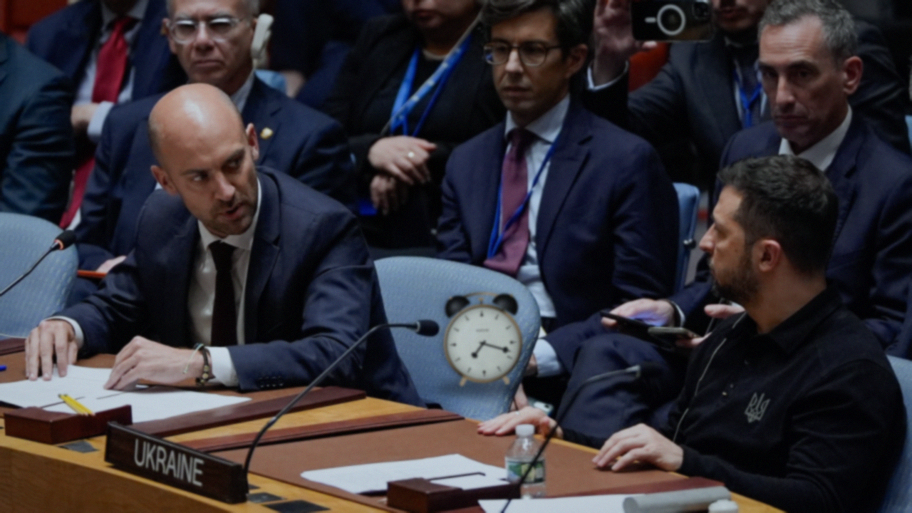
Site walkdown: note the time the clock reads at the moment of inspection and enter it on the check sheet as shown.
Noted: 7:18
